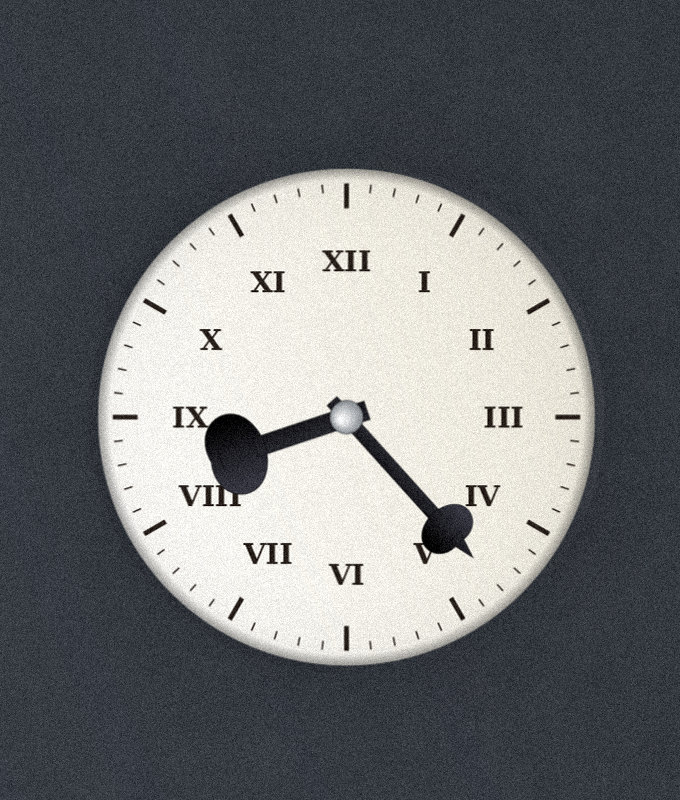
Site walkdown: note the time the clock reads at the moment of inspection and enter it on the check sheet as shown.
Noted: 8:23
